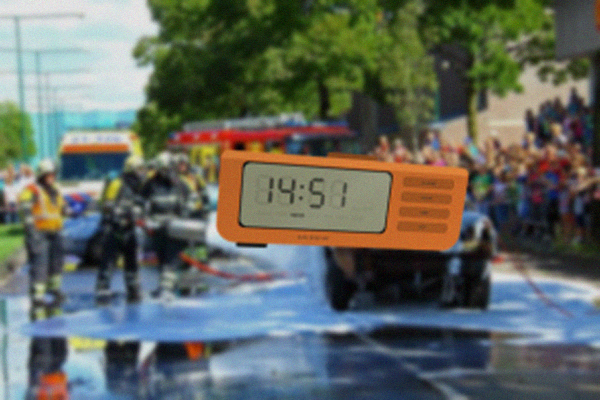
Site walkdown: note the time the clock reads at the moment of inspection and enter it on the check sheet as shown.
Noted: 14:51
